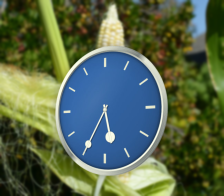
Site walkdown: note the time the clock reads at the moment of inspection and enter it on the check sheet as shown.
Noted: 5:35
